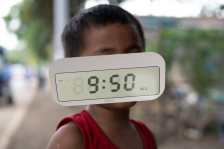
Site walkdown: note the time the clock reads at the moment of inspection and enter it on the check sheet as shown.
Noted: 9:50
